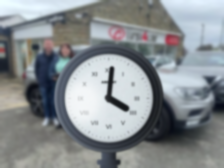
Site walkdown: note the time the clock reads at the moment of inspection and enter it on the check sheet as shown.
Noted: 4:01
